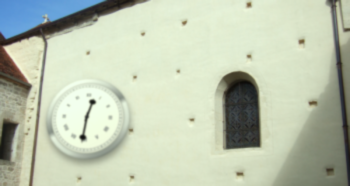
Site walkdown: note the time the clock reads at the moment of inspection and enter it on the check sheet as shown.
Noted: 12:31
